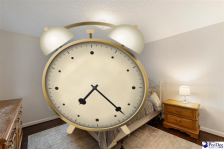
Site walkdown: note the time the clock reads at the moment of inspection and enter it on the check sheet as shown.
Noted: 7:23
